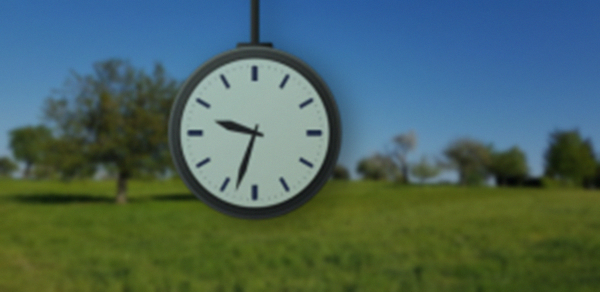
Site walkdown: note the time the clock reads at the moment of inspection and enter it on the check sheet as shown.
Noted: 9:33
